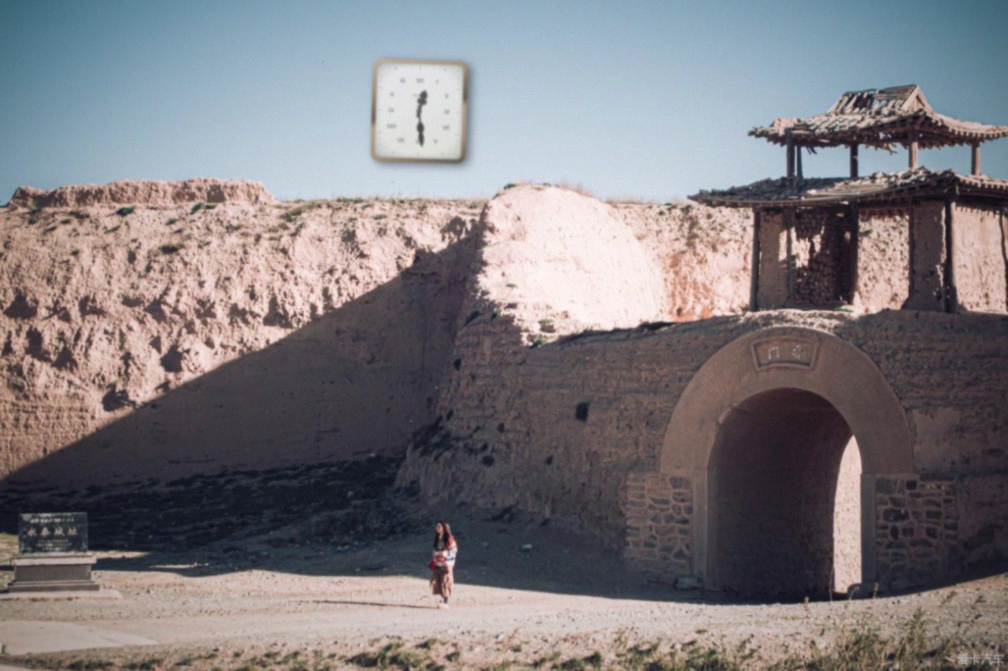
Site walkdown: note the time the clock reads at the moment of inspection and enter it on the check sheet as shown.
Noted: 12:29
